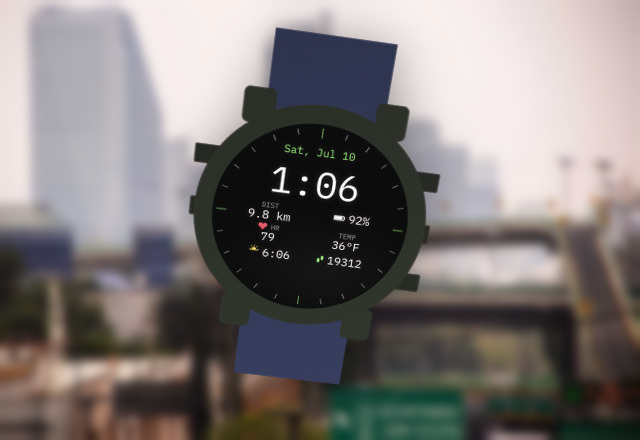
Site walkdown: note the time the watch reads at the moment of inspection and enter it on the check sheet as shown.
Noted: 1:06
